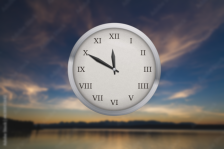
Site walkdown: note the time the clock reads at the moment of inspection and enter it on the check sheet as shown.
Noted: 11:50
